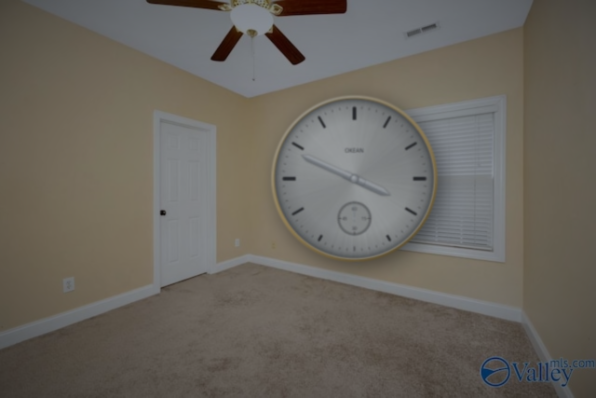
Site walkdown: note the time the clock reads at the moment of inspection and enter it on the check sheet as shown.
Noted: 3:49
